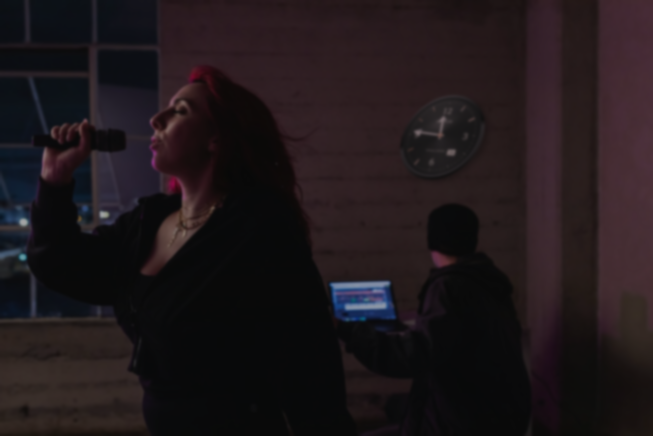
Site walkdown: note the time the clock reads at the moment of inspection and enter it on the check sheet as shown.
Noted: 11:46
